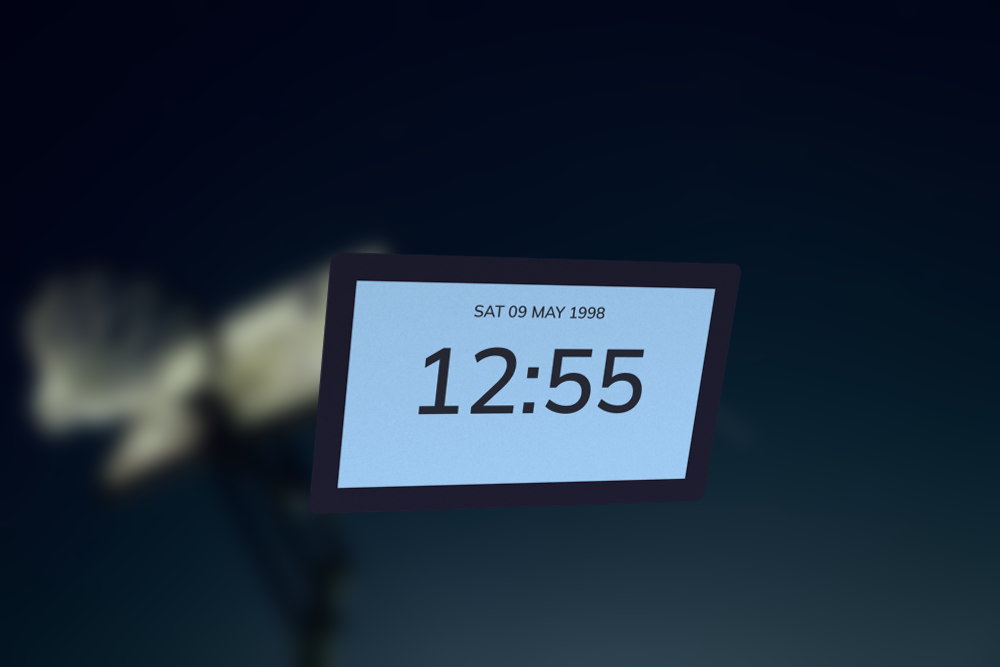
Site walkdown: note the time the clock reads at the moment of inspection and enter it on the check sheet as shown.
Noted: 12:55
